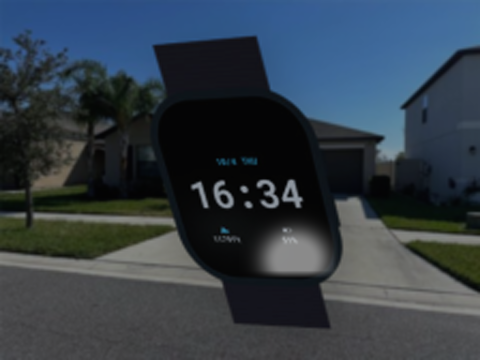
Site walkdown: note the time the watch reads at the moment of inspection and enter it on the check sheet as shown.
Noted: 16:34
